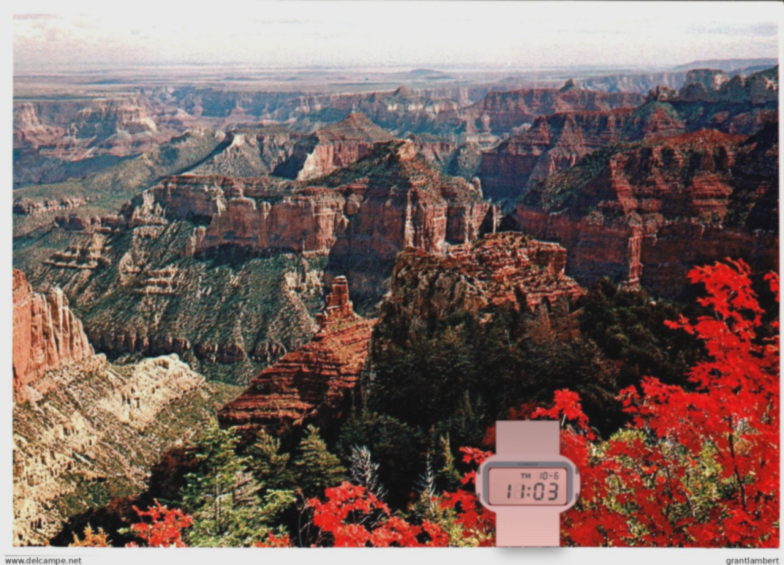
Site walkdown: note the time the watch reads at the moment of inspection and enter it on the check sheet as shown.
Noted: 11:03
